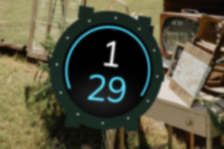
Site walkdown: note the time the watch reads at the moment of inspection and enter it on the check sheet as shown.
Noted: 1:29
